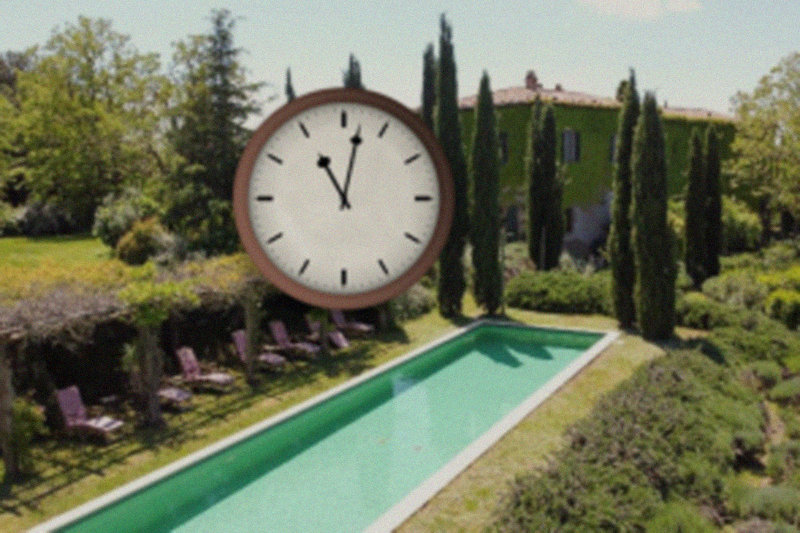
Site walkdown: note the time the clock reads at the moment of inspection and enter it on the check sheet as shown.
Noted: 11:02
